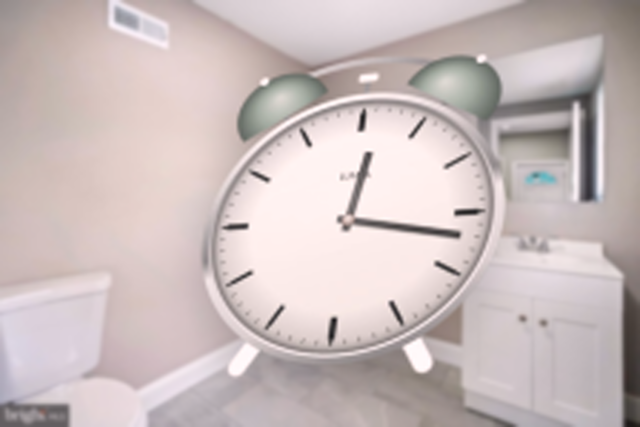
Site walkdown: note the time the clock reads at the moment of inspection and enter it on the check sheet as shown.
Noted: 12:17
